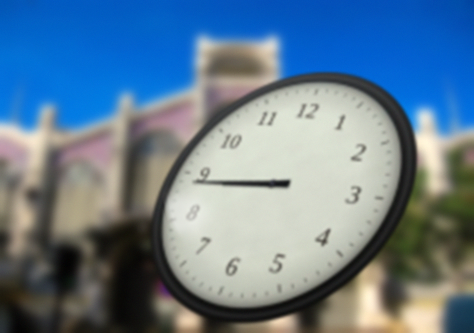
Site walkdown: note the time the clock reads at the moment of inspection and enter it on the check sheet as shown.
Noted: 8:44
